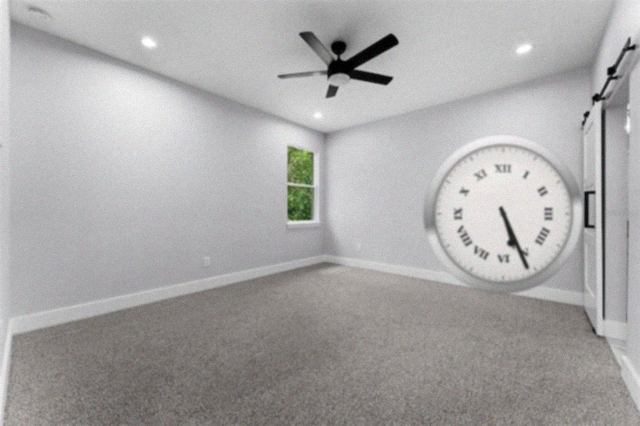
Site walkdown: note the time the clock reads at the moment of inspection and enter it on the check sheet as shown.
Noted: 5:26
